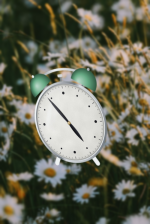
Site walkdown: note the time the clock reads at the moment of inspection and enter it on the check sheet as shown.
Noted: 4:54
